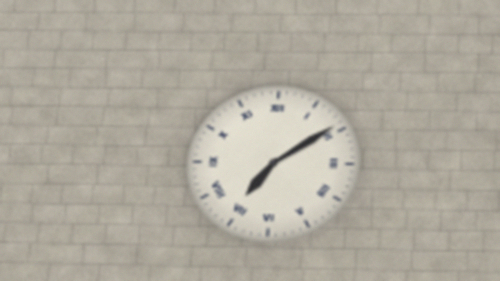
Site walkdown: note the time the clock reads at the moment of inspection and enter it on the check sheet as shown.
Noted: 7:09
